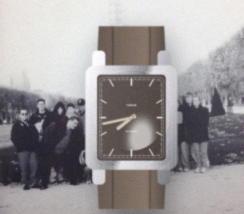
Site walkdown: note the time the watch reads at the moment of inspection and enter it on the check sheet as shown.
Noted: 7:43
